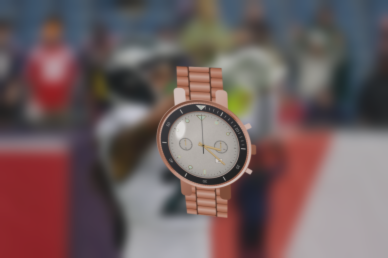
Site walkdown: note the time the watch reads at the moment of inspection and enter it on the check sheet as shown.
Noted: 3:22
